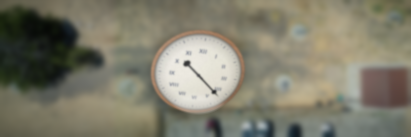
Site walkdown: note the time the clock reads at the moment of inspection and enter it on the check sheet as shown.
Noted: 10:22
